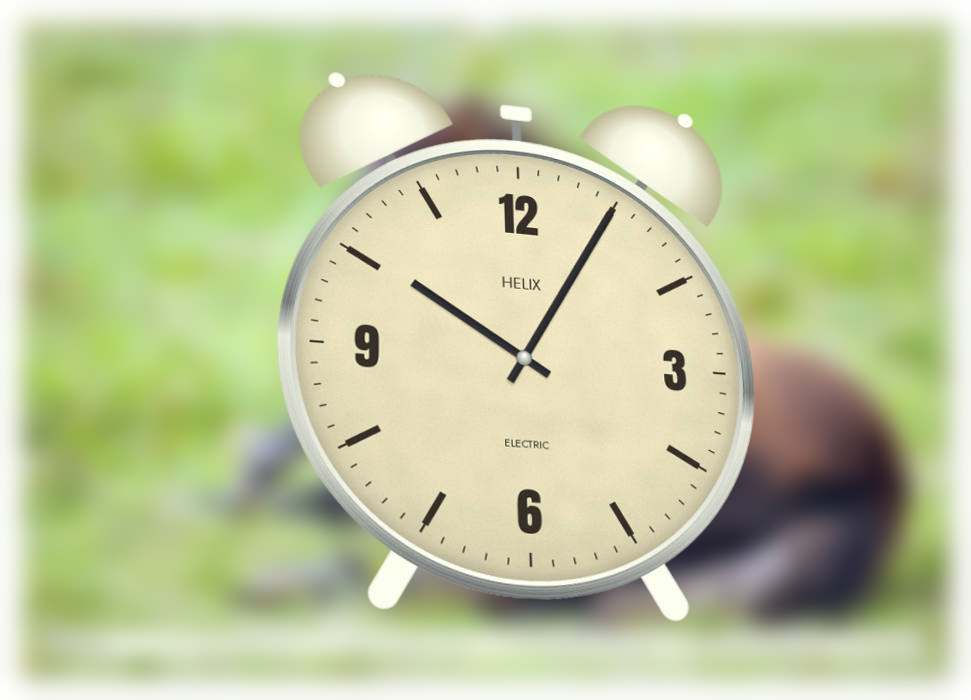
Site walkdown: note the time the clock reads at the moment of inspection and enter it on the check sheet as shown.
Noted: 10:05
